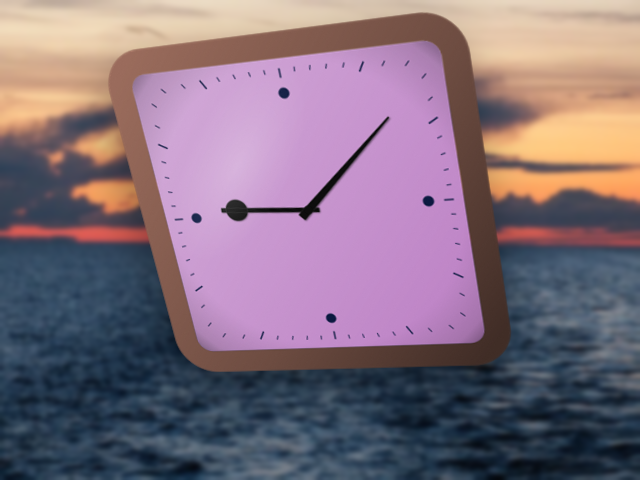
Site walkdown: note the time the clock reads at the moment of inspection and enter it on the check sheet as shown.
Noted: 9:08
